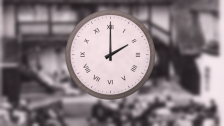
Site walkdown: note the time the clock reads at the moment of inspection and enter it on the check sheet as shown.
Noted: 2:00
